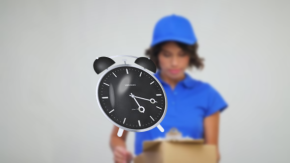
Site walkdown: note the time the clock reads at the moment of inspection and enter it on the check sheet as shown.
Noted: 5:18
